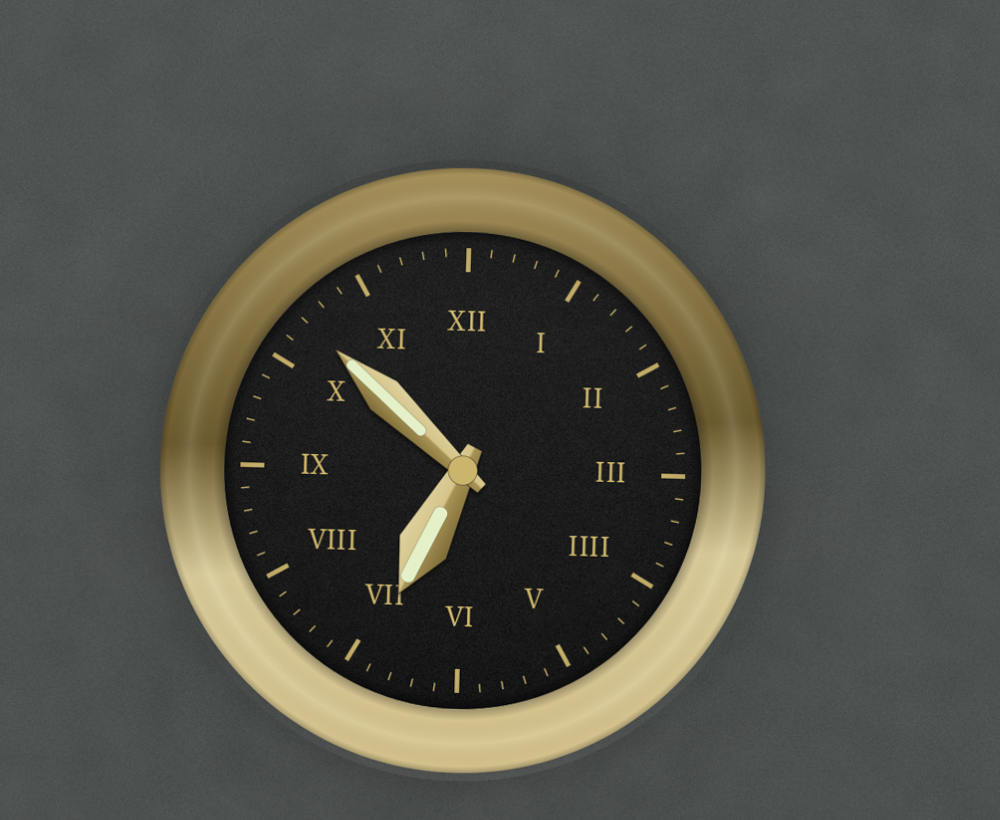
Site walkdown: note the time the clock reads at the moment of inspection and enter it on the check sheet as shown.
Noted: 6:52
